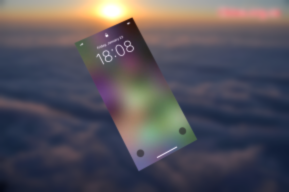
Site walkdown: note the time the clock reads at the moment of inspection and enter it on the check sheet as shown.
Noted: 18:08
